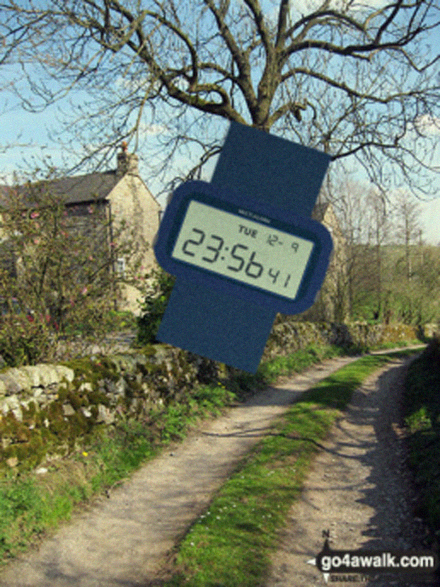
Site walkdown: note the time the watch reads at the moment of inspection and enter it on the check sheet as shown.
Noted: 23:56:41
